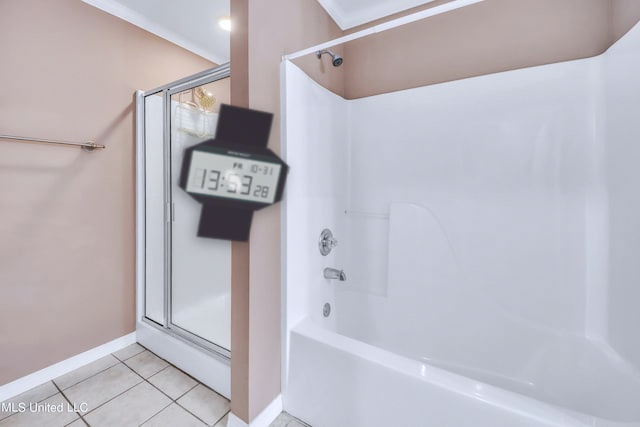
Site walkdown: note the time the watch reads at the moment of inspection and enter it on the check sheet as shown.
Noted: 13:53:28
